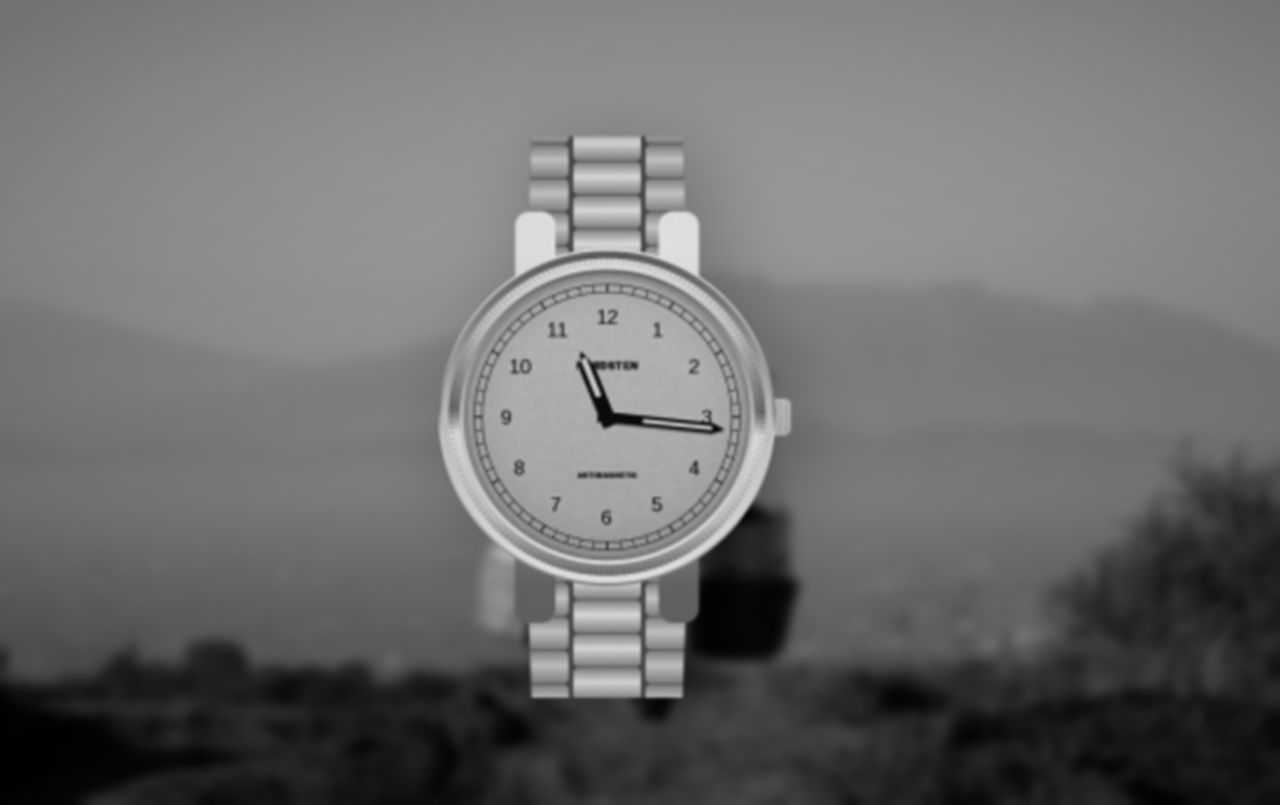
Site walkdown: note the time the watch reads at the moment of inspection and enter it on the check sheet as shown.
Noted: 11:16
